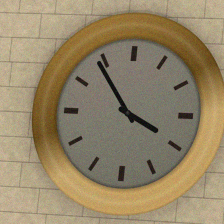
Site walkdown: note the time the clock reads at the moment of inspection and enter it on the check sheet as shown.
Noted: 3:54
